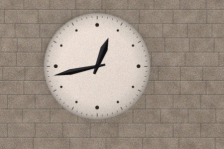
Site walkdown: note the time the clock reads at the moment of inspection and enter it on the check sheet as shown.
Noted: 12:43
